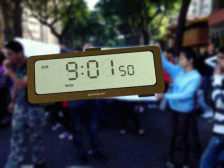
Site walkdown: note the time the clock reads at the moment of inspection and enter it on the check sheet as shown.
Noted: 9:01:50
